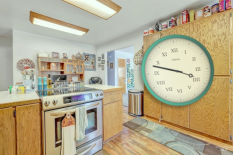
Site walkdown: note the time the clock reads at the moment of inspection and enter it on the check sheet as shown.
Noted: 3:48
